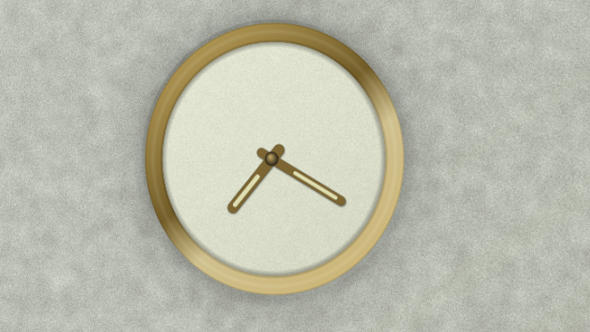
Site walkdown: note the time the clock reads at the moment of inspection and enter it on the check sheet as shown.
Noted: 7:20
